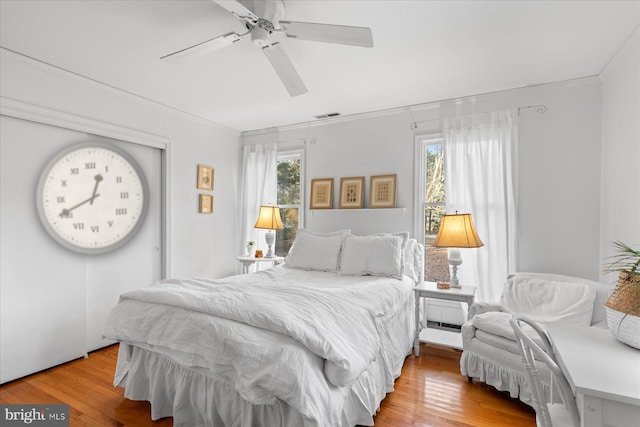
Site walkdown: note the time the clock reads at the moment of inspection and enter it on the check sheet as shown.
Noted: 12:41
